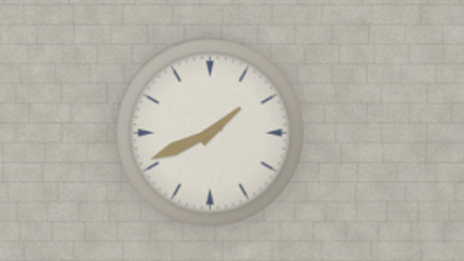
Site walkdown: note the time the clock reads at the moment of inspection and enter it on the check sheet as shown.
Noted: 1:41
